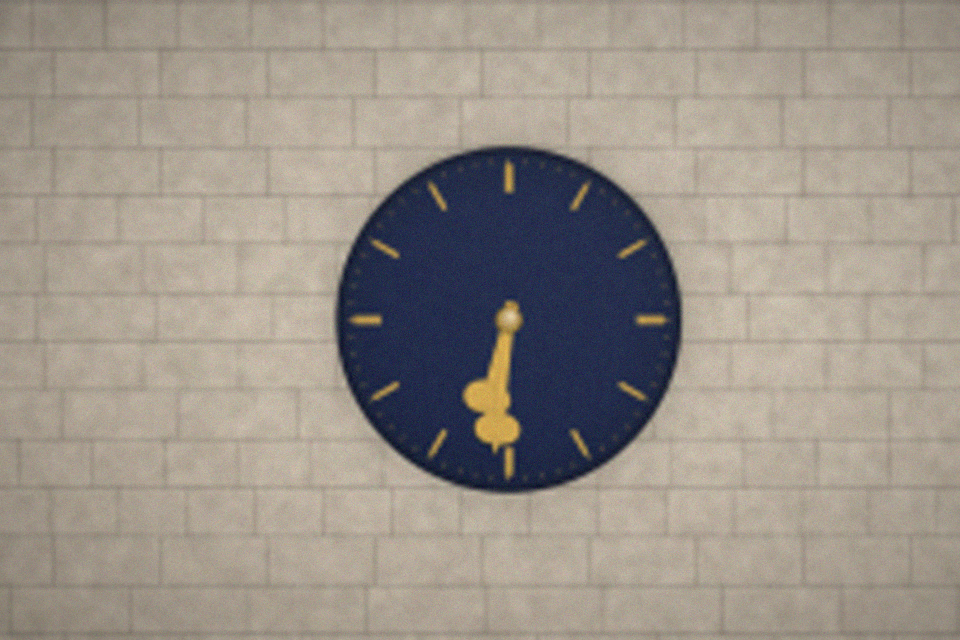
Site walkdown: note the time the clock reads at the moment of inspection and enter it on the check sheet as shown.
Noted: 6:31
